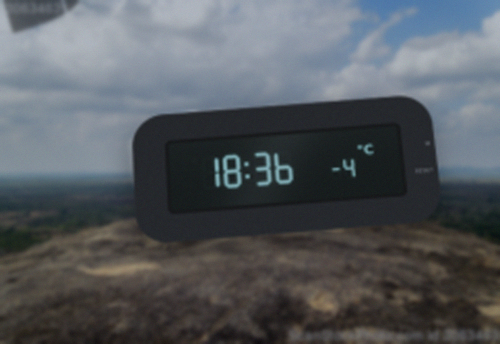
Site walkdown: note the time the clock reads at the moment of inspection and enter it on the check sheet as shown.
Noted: 18:36
